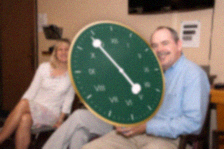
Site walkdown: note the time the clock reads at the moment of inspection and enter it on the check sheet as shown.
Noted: 4:54
